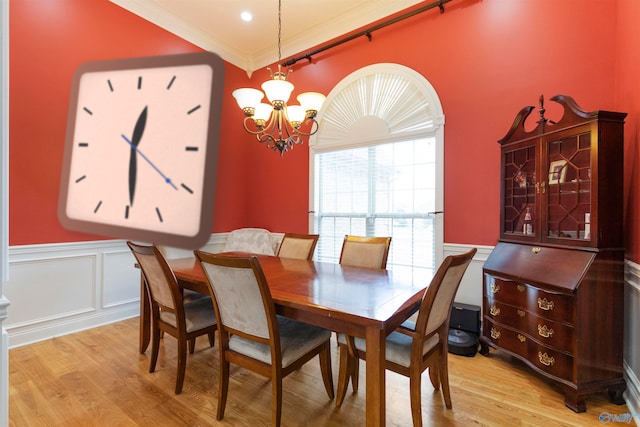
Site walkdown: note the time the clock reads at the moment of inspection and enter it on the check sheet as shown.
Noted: 12:29:21
